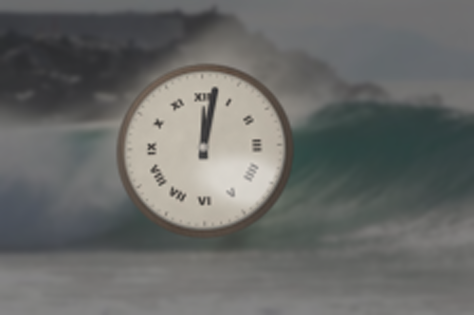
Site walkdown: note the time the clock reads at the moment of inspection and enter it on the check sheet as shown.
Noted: 12:02
